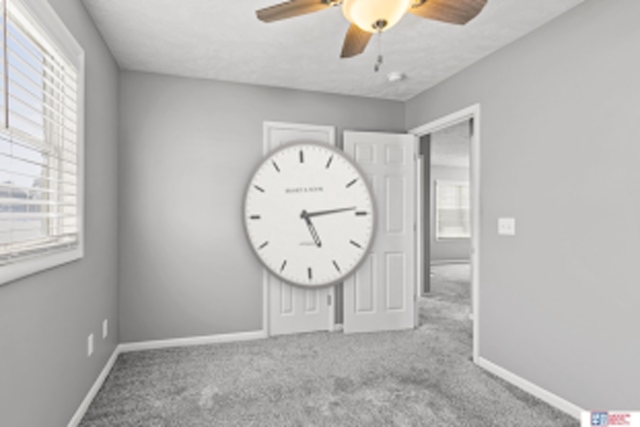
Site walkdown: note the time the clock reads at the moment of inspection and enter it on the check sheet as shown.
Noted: 5:14
